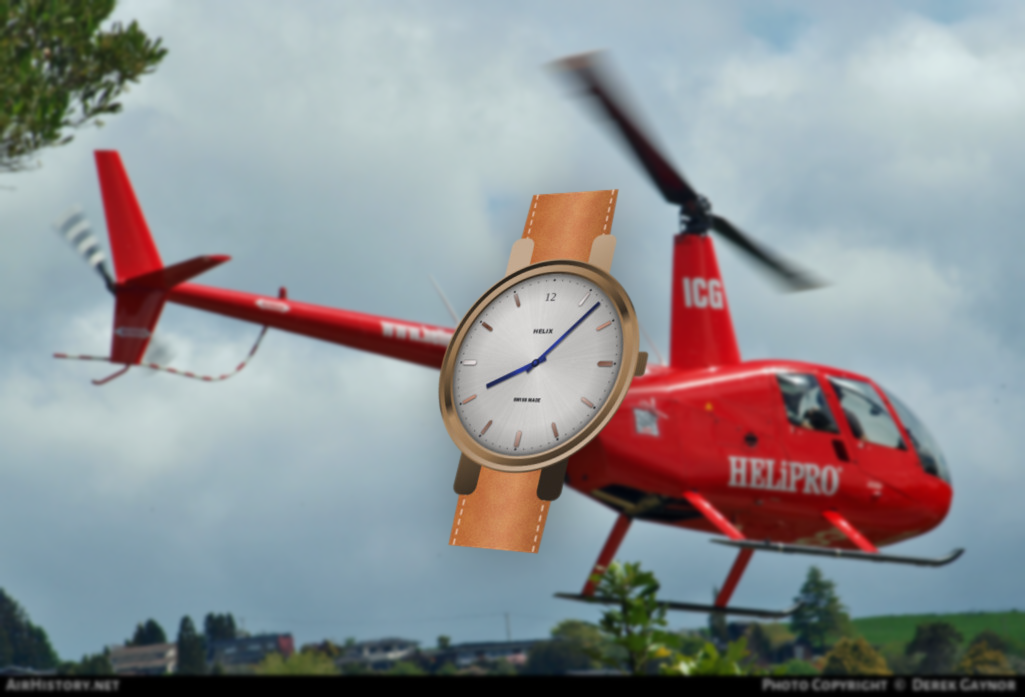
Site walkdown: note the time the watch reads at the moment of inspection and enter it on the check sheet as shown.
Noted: 8:07
